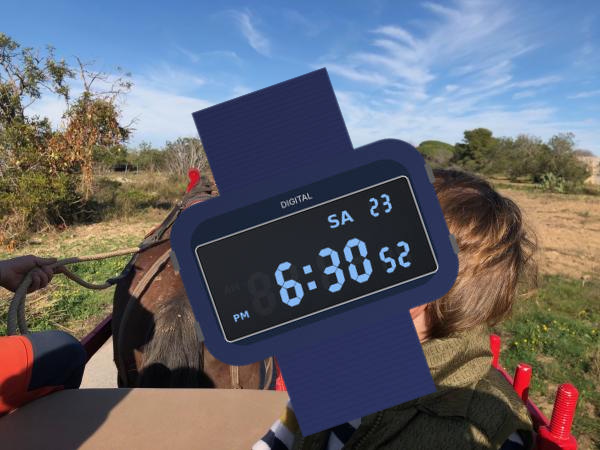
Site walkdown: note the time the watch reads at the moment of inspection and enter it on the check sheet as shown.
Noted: 6:30:52
